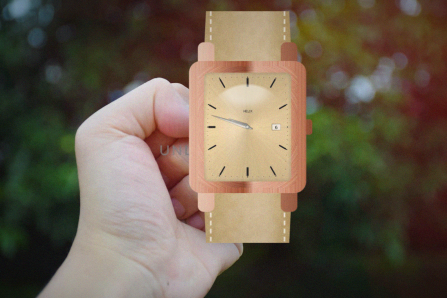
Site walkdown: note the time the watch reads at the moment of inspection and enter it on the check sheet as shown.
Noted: 9:48
